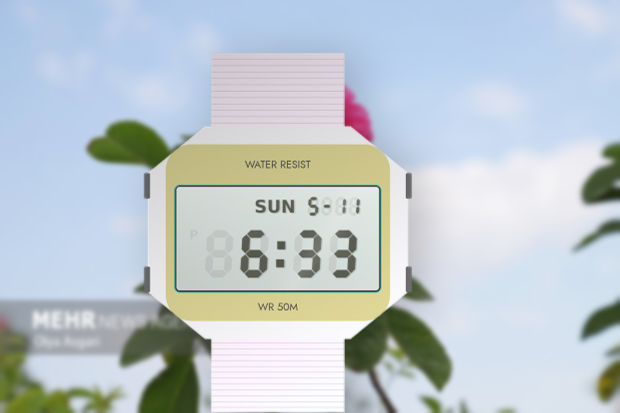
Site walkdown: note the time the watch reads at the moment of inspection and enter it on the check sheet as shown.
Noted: 6:33
